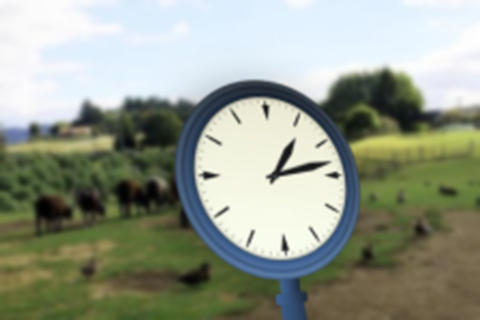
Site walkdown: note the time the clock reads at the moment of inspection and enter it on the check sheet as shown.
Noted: 1:13
